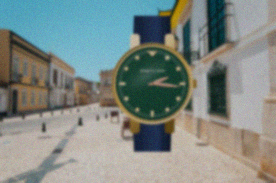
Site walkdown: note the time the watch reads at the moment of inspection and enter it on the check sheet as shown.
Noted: 2:16
